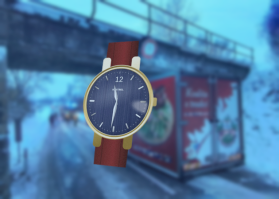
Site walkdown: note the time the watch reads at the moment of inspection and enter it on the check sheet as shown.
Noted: 11:31
